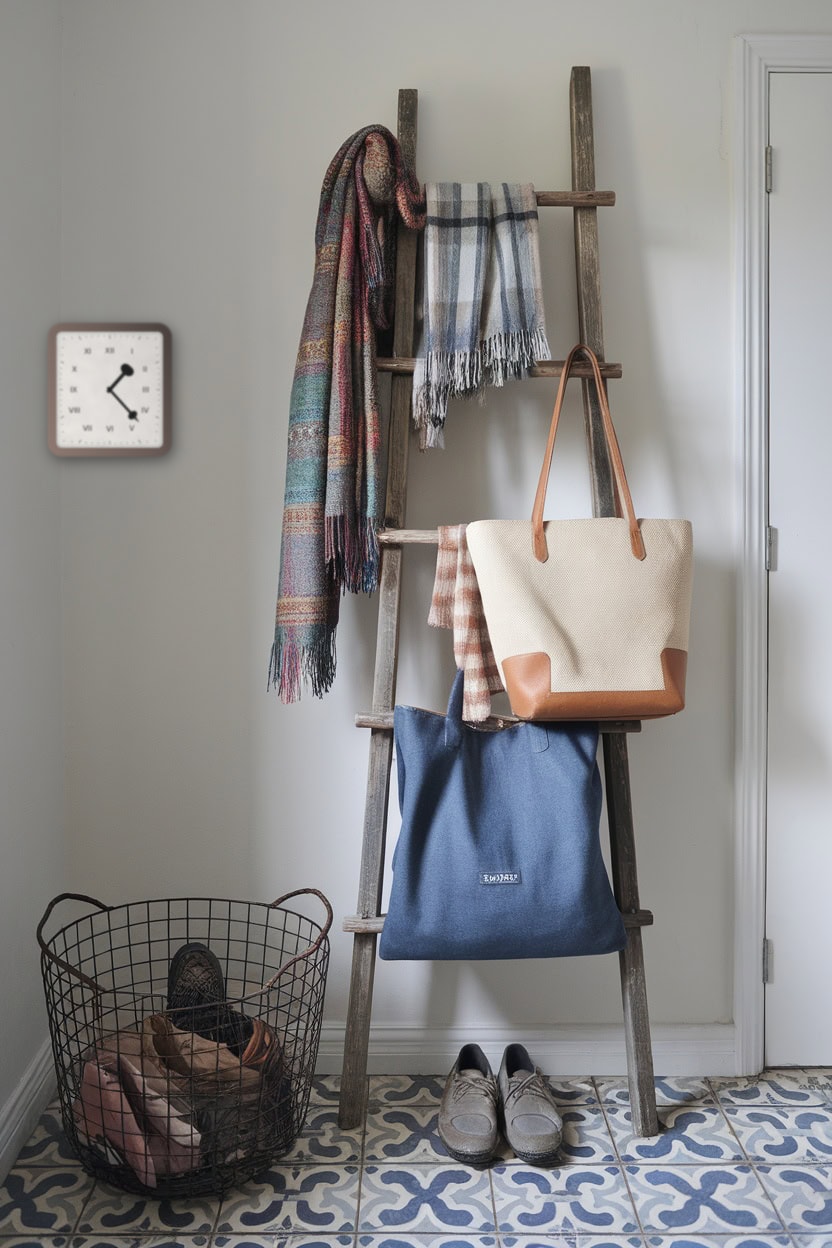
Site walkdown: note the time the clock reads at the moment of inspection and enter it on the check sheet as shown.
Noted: 1:23
